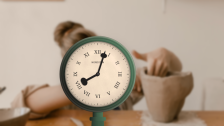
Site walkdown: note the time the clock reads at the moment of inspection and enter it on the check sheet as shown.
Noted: 8:03
